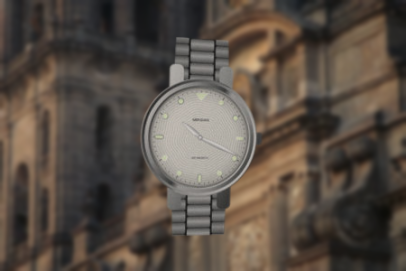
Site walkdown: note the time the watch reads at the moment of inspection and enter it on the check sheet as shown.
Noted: 10:19
